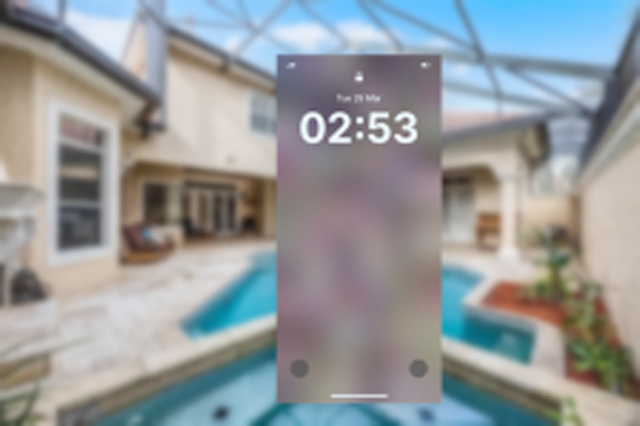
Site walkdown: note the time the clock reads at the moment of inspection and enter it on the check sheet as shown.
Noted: 2:53
